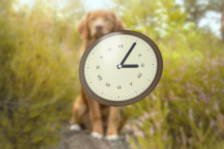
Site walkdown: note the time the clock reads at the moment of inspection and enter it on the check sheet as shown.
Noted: 3:05
